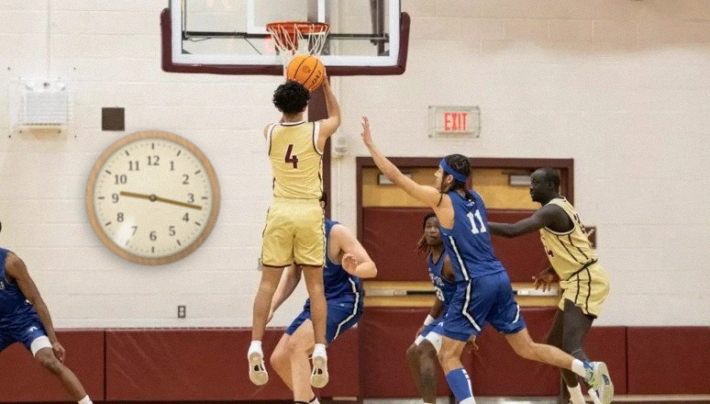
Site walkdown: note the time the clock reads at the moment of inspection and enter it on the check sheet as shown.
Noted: 9:17
